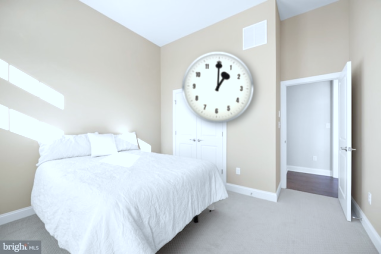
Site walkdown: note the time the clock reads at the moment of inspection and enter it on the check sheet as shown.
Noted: 1:00
